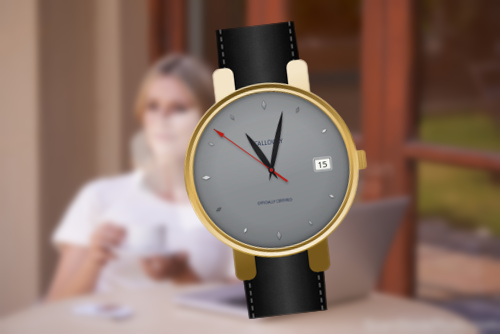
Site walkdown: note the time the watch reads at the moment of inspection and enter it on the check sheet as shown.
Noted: 11:02:52
